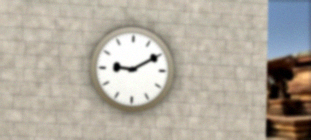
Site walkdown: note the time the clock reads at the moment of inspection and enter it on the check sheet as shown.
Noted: 9:10
